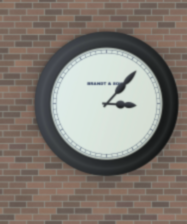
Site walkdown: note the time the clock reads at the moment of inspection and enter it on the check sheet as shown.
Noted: 3:07
